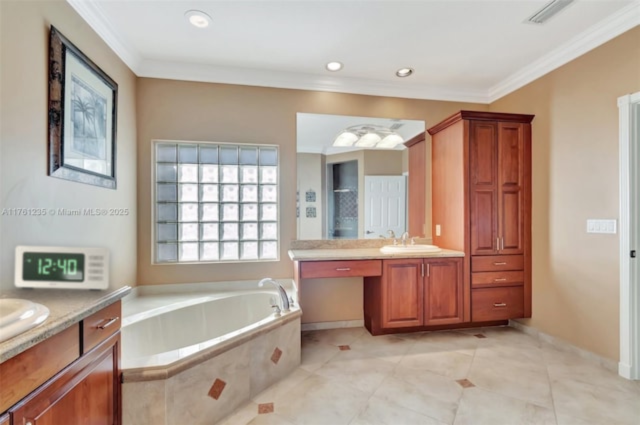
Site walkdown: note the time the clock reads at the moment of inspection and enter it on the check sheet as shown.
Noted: 12:40
